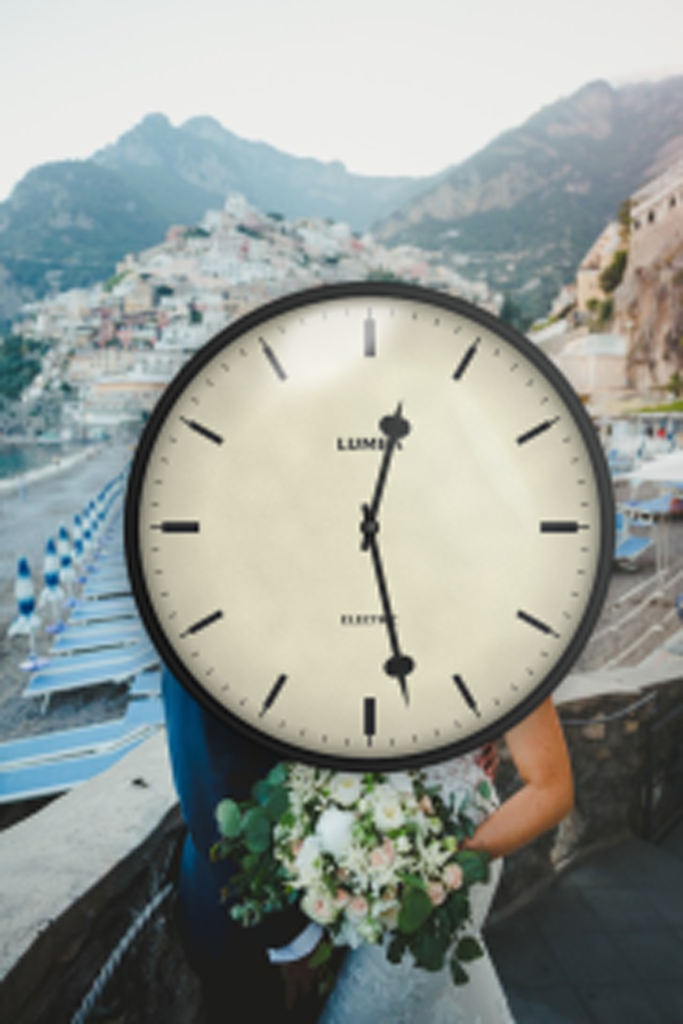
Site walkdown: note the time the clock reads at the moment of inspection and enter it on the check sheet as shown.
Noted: 12:28
